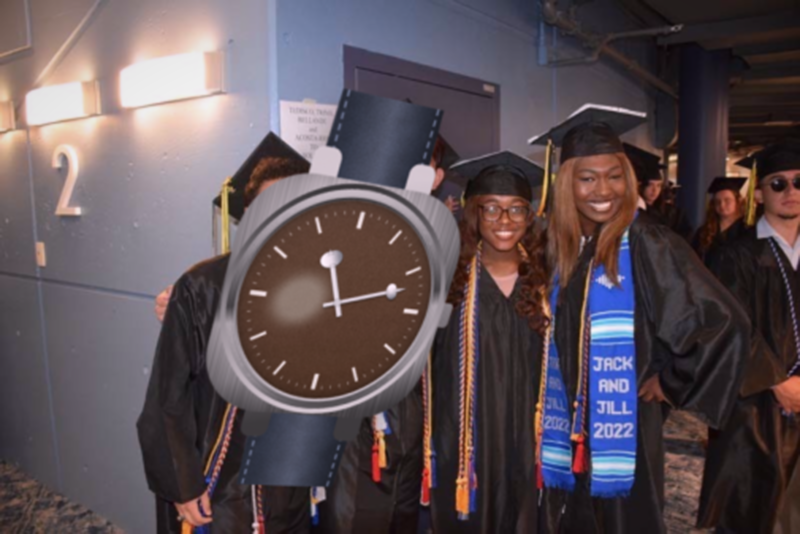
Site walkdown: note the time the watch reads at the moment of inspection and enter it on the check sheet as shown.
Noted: 11:12
